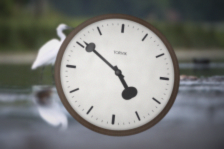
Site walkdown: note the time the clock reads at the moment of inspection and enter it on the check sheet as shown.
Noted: 4:51
